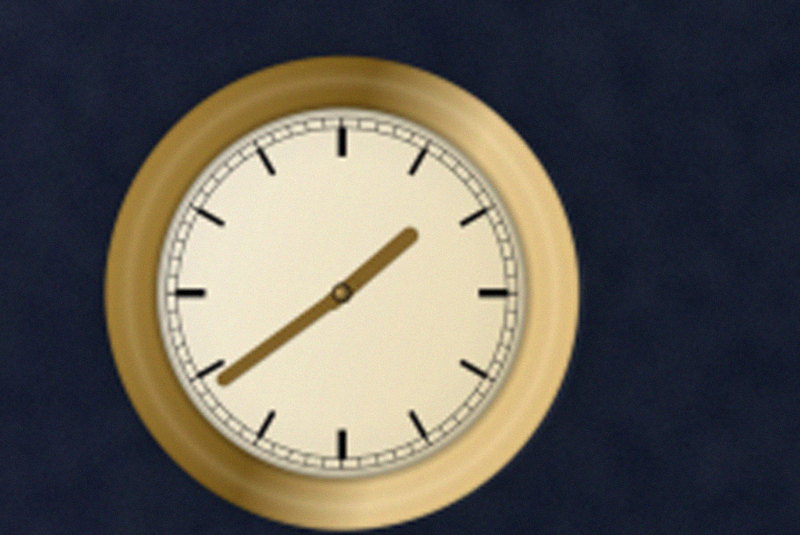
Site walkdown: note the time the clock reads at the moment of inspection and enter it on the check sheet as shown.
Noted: 1:39
